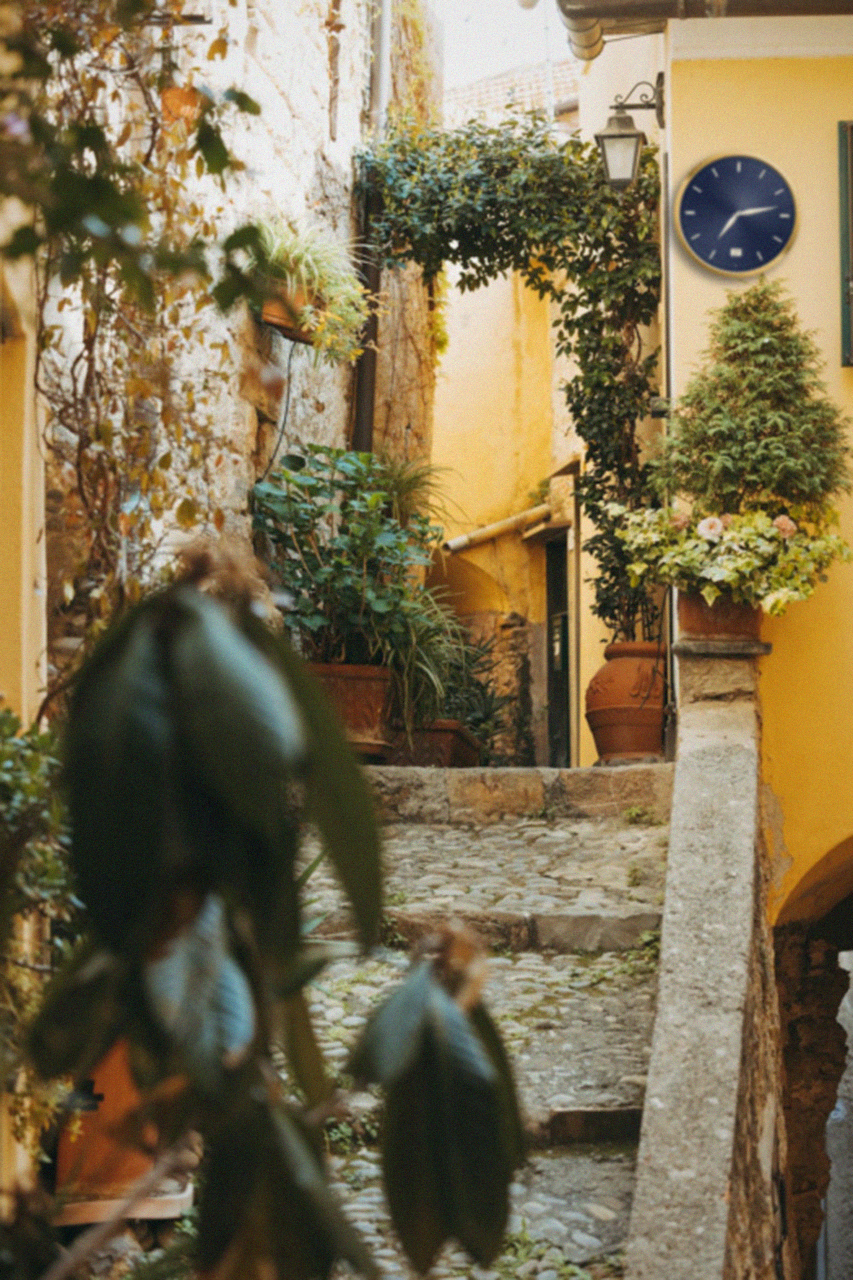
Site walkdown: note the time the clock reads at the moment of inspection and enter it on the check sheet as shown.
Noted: 7:13
